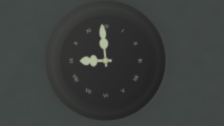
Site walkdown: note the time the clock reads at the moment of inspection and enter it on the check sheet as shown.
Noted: 8:59
